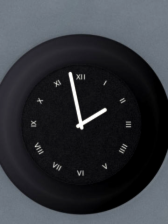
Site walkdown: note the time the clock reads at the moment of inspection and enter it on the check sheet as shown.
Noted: 1:58
